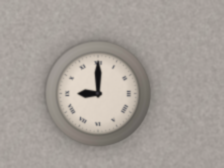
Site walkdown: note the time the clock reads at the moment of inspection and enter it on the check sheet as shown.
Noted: 9:00
